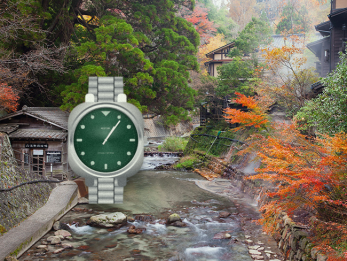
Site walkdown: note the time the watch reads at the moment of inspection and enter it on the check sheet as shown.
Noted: 1:06
